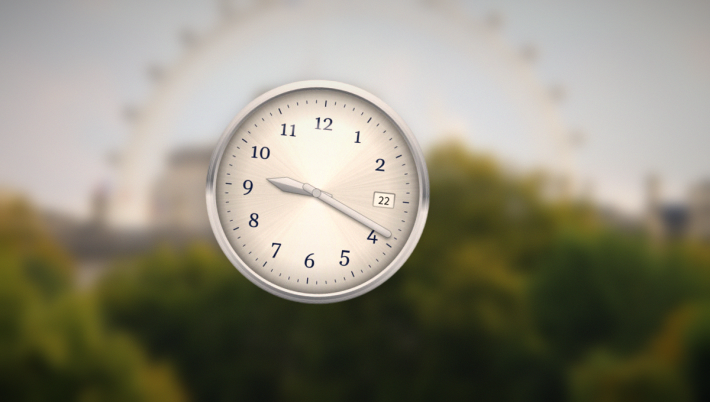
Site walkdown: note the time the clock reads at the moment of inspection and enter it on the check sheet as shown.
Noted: 9:19
